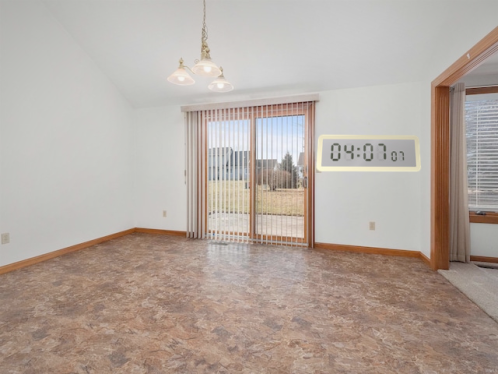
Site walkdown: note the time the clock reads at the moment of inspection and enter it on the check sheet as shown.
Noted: 4:07:07
